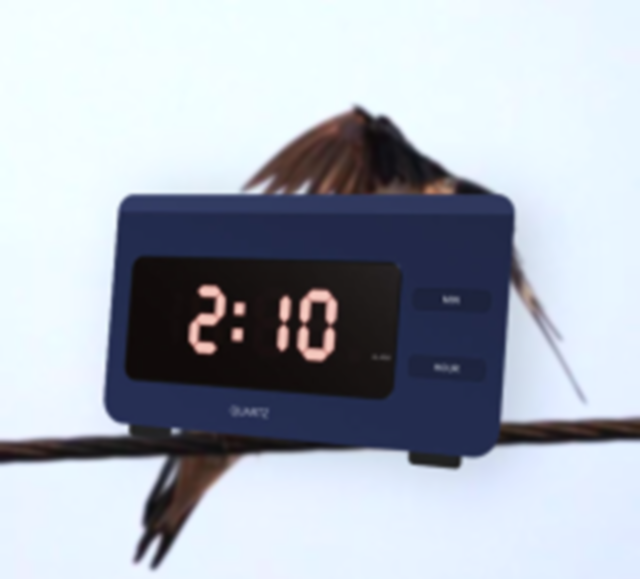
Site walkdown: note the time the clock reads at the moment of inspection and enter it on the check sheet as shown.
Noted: 2:10
